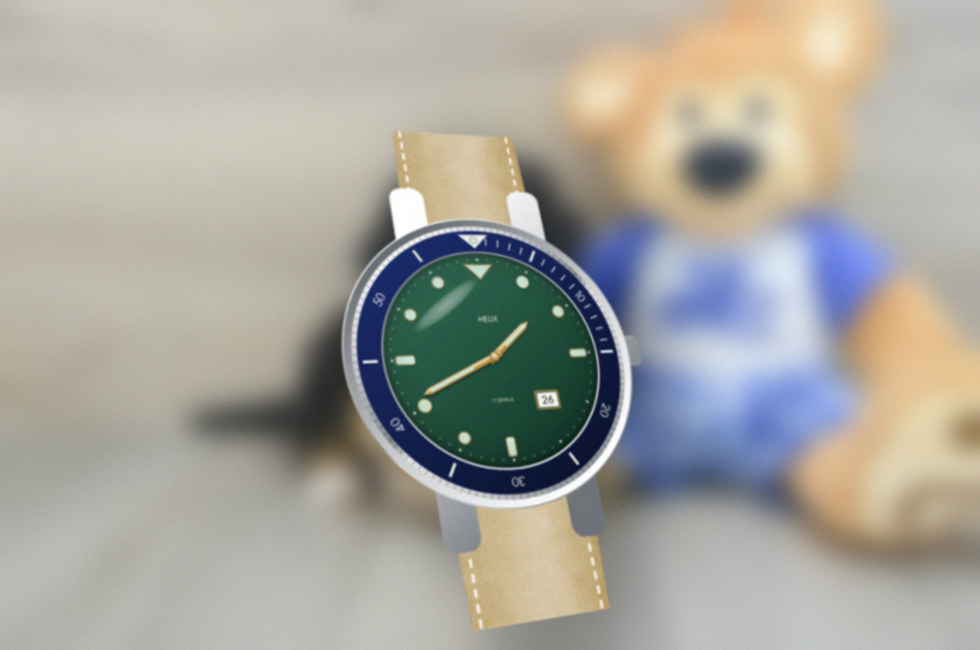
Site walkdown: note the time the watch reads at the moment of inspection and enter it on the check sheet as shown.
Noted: 1:41
